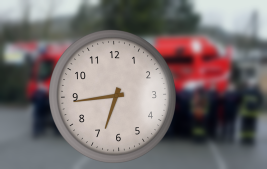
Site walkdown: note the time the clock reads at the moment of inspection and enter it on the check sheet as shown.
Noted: 6:44
